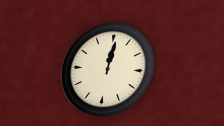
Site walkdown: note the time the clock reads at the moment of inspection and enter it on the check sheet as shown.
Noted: 12:01
